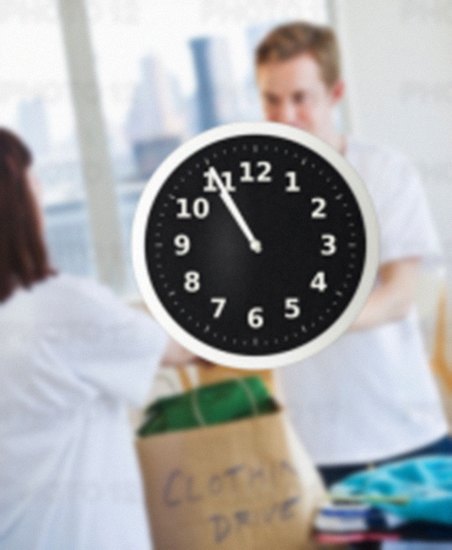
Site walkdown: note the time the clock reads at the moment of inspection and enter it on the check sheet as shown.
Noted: 10:55
